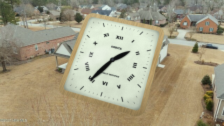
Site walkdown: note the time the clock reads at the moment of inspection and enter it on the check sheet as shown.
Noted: 1:35
